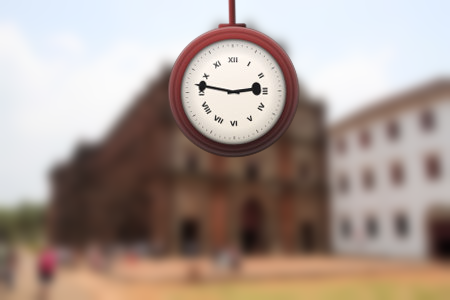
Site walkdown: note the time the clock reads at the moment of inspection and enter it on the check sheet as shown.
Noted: 2:47
